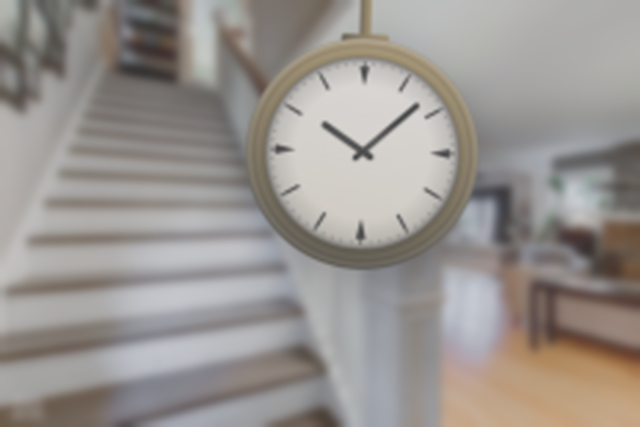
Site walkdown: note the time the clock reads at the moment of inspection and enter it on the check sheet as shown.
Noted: 10:08
